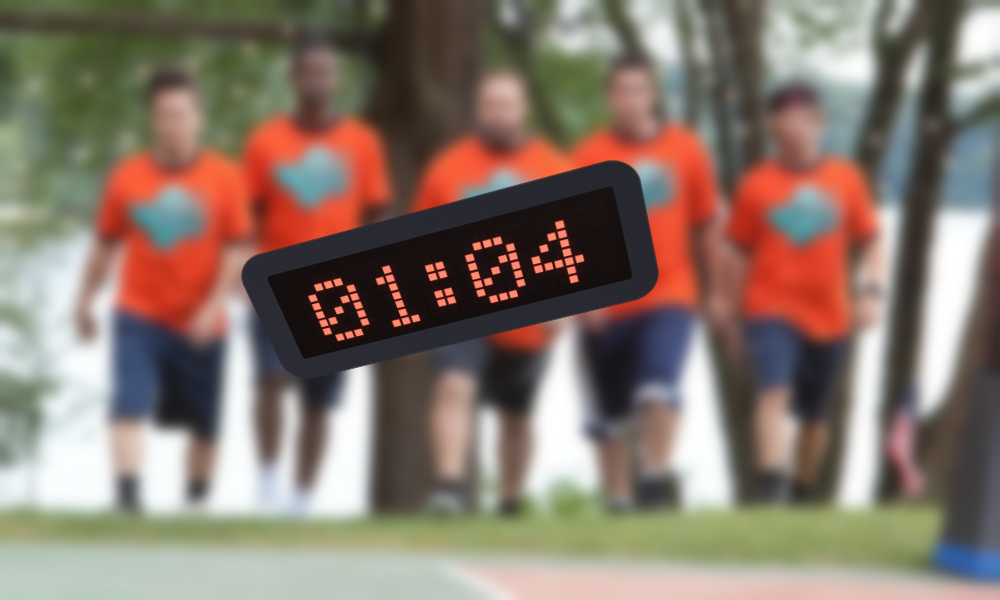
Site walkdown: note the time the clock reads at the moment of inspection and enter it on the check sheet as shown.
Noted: 1:04
